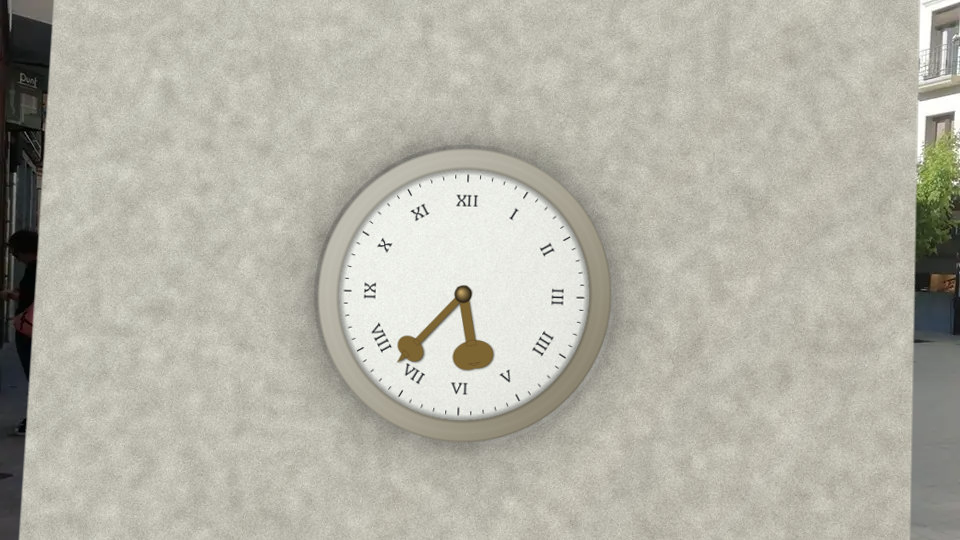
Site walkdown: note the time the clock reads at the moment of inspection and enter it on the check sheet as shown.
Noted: 5:37
